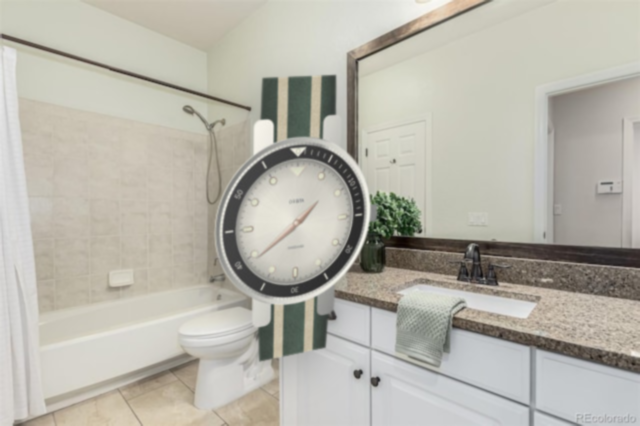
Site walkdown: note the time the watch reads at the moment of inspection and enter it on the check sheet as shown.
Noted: 1:39
